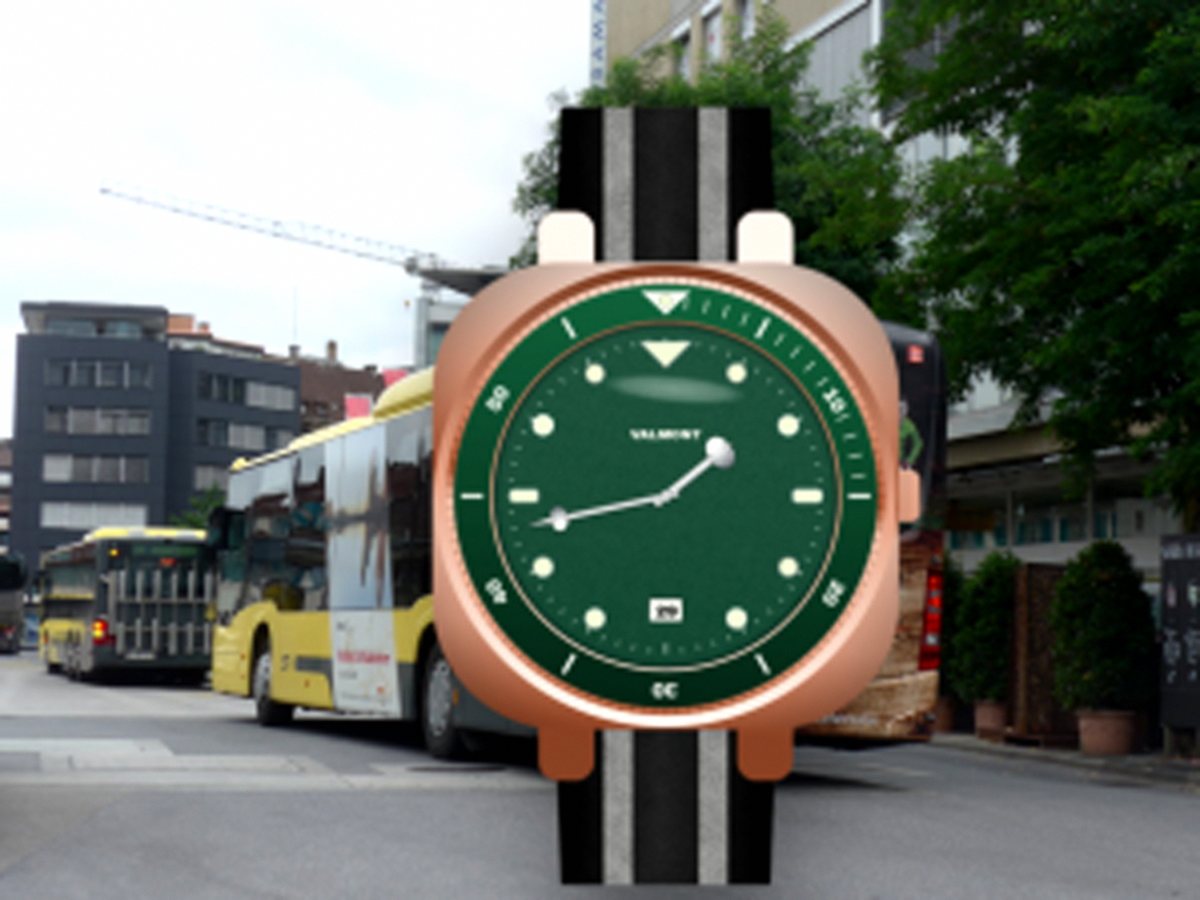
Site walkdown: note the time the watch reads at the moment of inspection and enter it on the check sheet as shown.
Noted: 1:43
